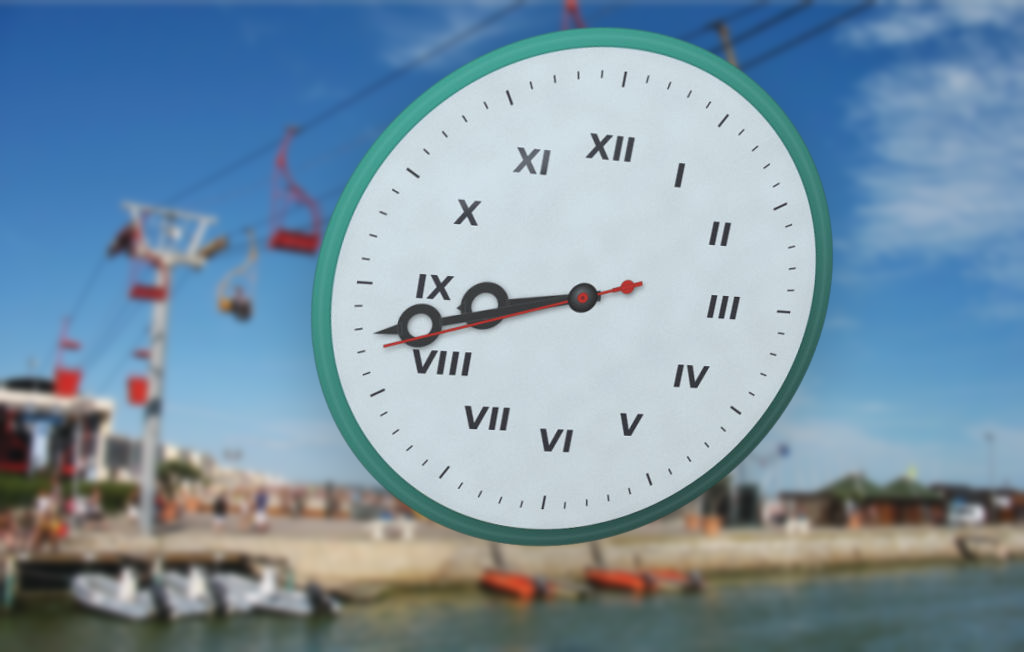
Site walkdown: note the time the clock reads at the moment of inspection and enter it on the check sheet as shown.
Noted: 8:42:42
